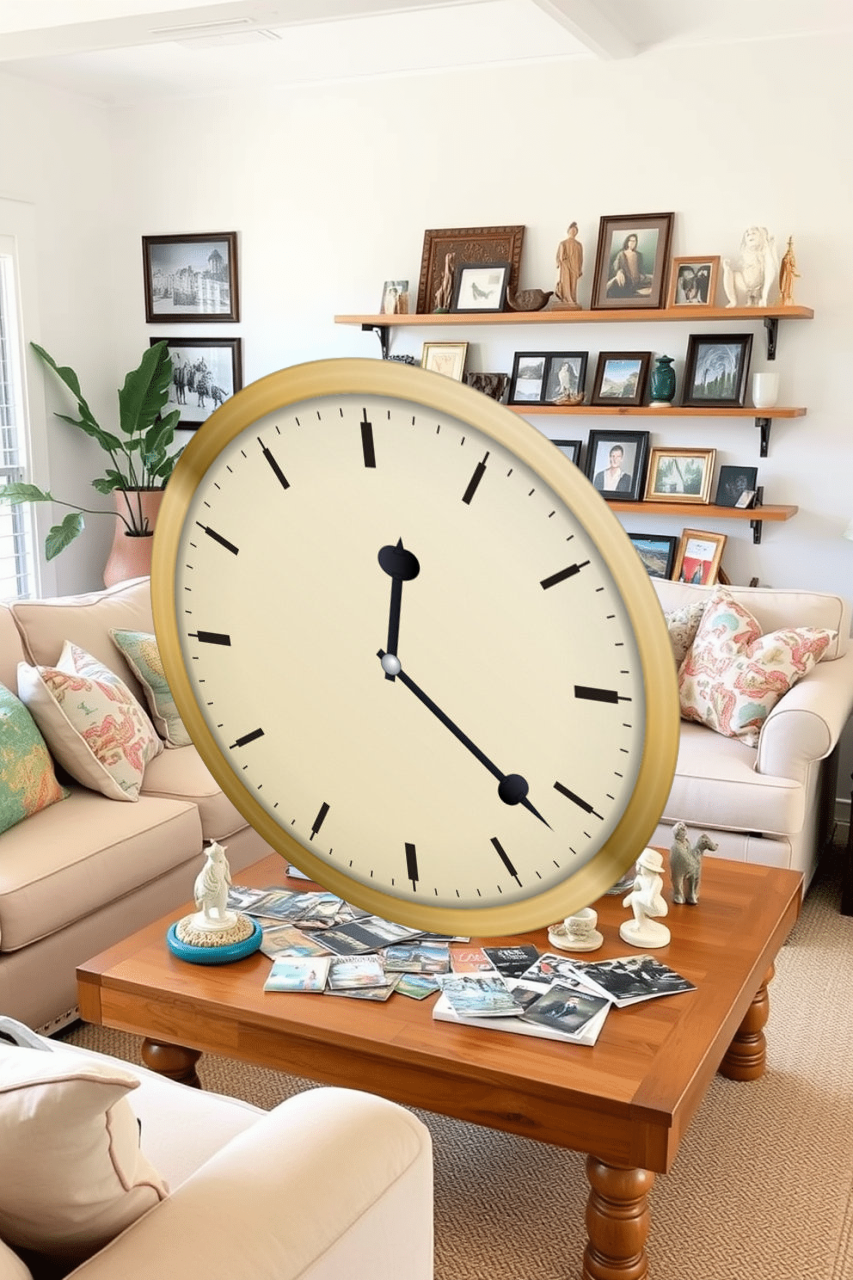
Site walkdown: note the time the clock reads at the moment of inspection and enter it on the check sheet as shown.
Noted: 12:22
